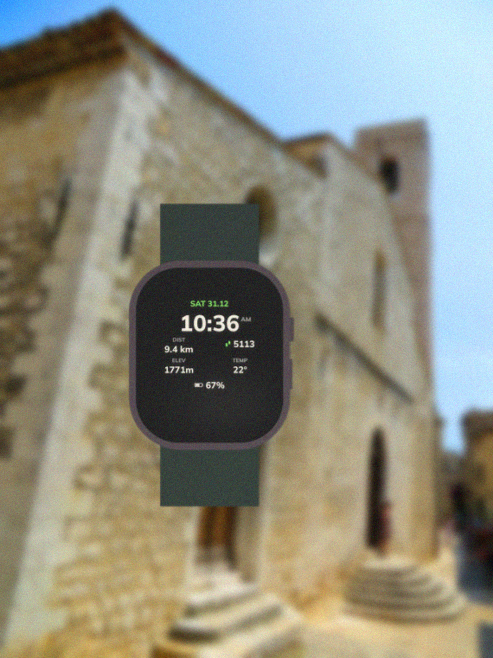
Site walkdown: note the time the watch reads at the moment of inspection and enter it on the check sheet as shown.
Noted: 10:36
